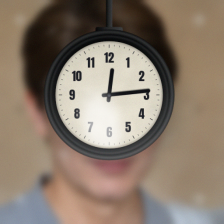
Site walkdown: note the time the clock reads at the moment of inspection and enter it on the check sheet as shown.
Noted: 12:14
